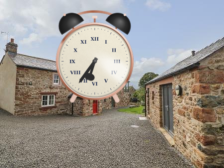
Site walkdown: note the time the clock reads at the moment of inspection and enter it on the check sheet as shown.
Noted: 6:36
